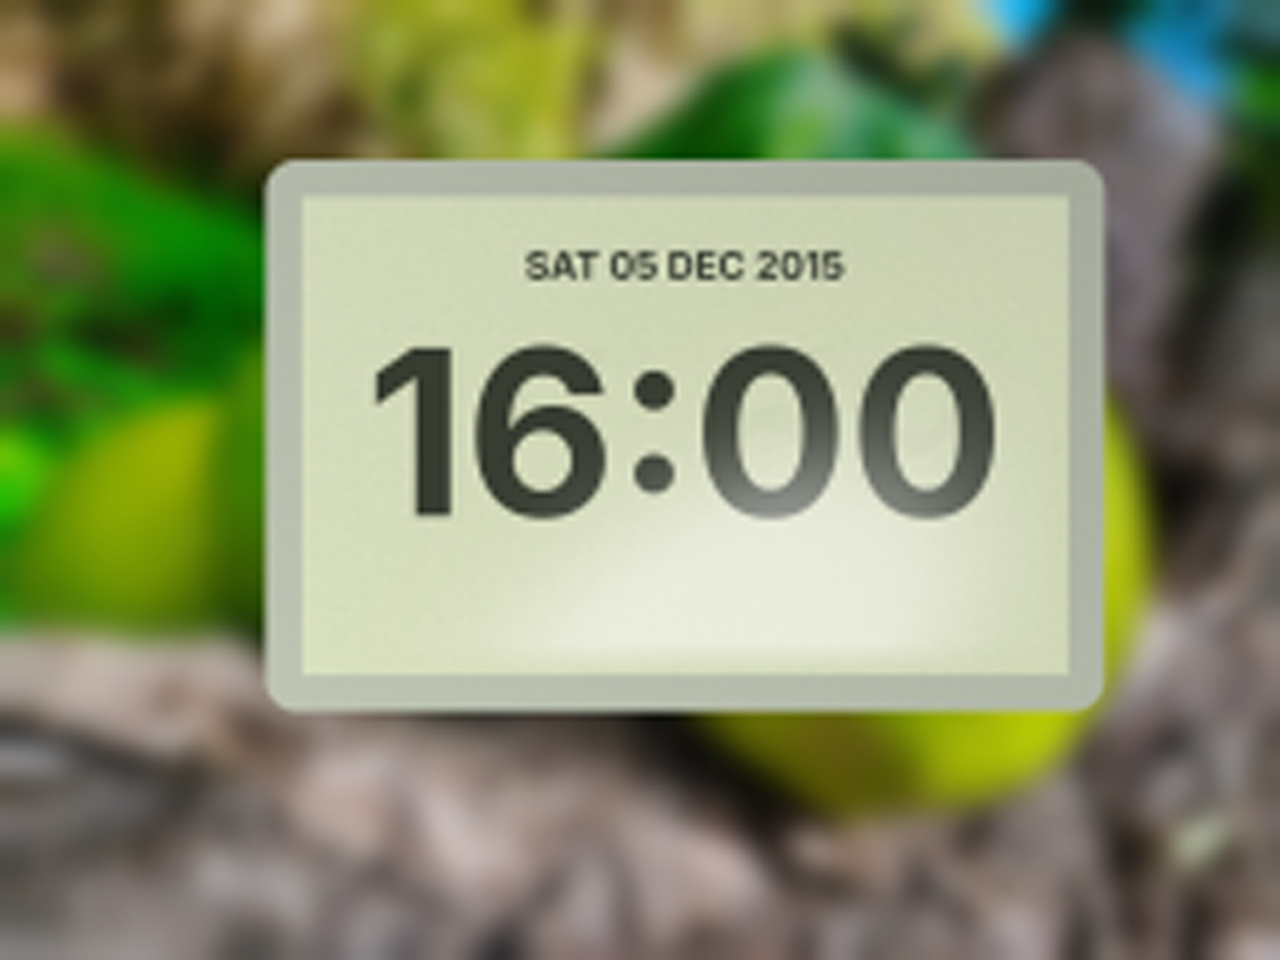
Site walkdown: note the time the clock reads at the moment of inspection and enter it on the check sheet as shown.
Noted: 16:00
